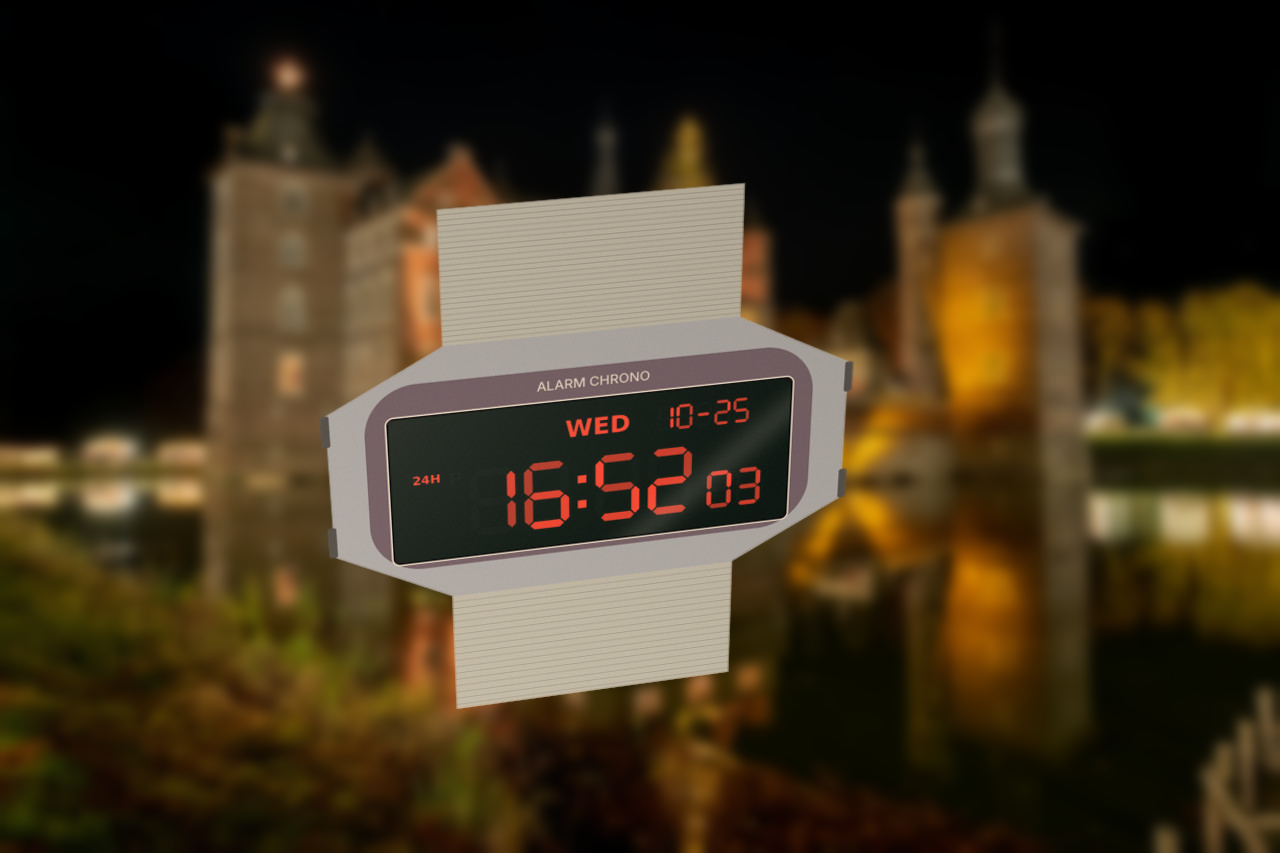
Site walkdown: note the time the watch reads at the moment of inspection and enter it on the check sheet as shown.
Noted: 16:52:03
